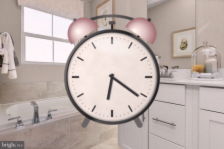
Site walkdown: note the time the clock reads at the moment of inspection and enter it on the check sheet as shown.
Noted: 6:21
